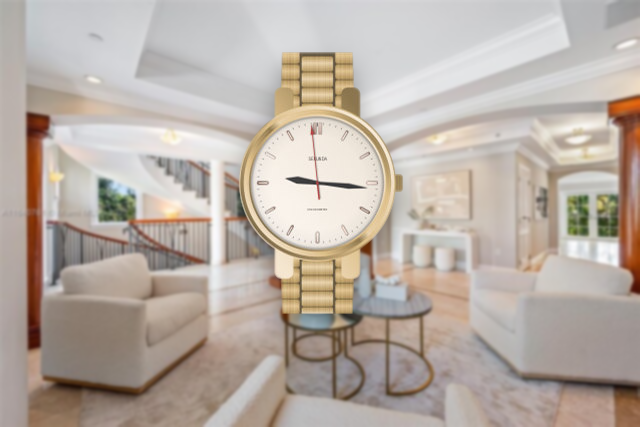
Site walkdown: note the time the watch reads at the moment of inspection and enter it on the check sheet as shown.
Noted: 9:15:59
